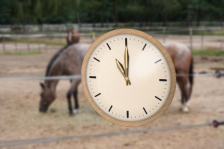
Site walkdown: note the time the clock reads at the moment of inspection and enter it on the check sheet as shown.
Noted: 11:00
